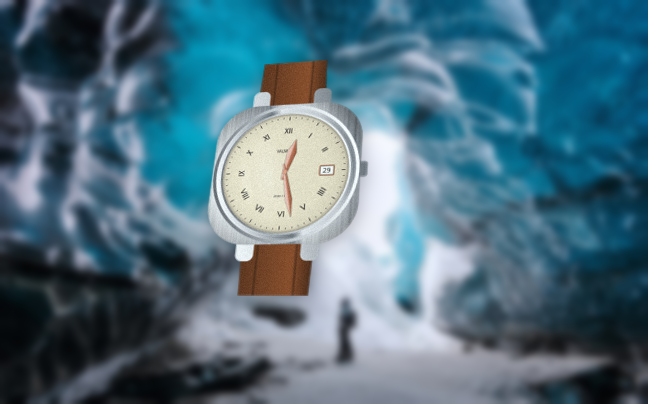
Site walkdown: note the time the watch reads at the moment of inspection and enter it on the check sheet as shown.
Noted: 12:28
